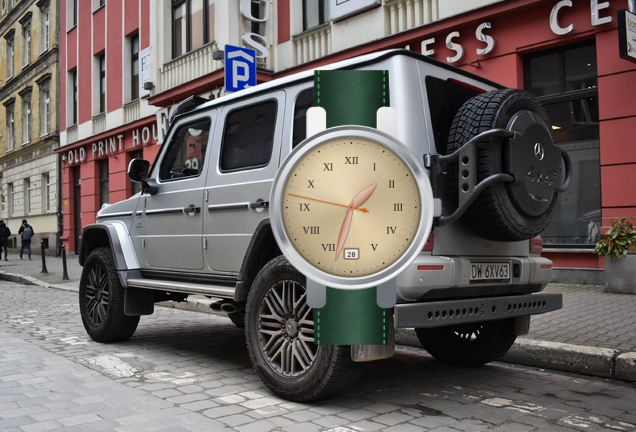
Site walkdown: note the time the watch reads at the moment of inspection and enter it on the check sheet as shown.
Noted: 1:32:47
